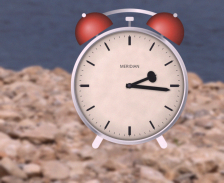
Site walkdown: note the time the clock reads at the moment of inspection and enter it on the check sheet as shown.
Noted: 2:16
